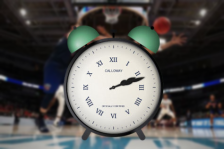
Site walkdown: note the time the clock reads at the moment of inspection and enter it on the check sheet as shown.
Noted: 2:12
